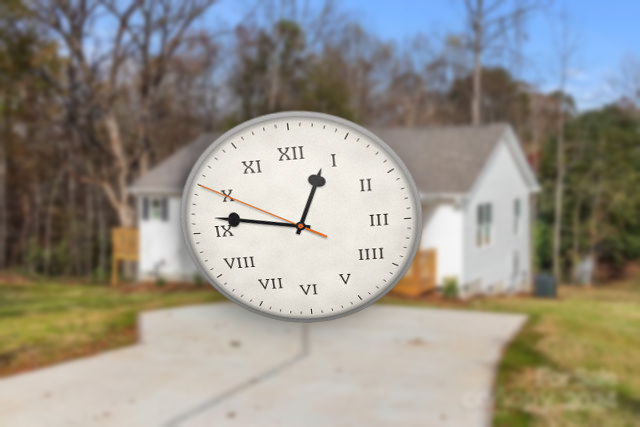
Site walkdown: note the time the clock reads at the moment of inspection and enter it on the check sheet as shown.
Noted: 12:46:50
